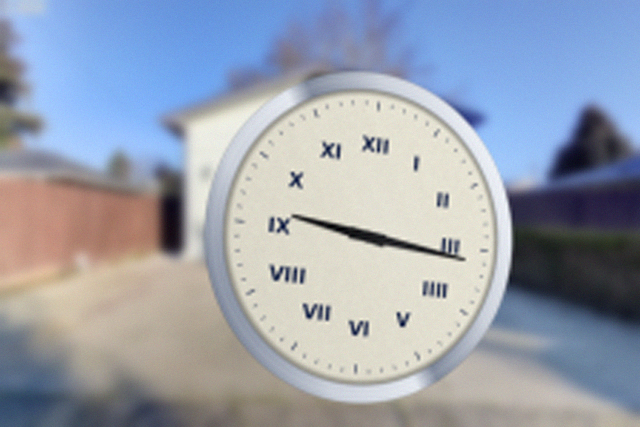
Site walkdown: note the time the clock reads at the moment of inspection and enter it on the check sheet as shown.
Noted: 9:16
